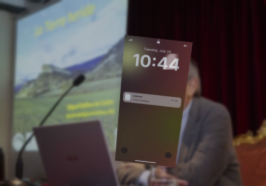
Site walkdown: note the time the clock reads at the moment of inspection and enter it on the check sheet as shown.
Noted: 10:44
